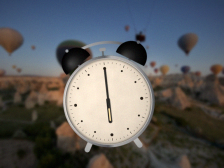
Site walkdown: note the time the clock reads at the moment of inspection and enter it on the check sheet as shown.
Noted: 6:00
